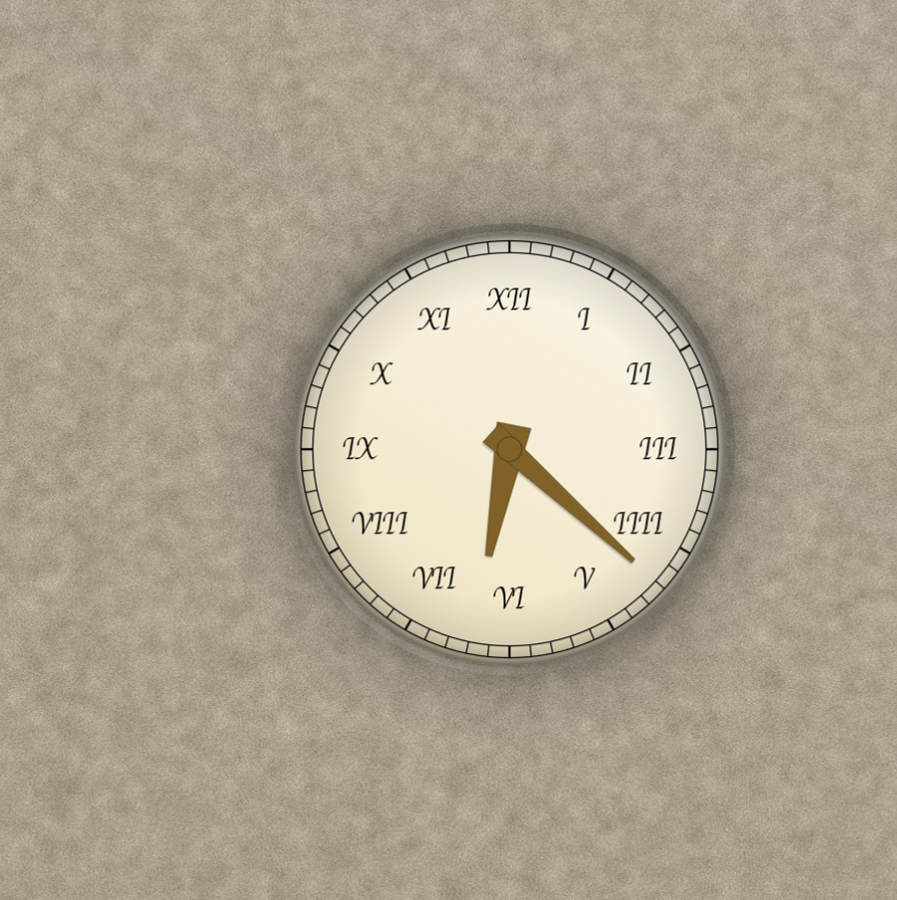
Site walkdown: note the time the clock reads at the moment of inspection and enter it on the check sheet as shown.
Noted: 6:22
